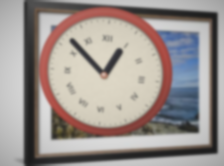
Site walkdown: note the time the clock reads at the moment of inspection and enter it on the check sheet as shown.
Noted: 12:52
